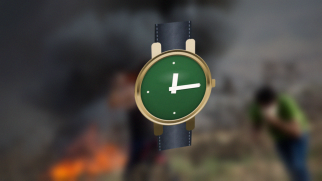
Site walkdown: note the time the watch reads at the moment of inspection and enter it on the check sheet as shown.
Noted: 12:15
